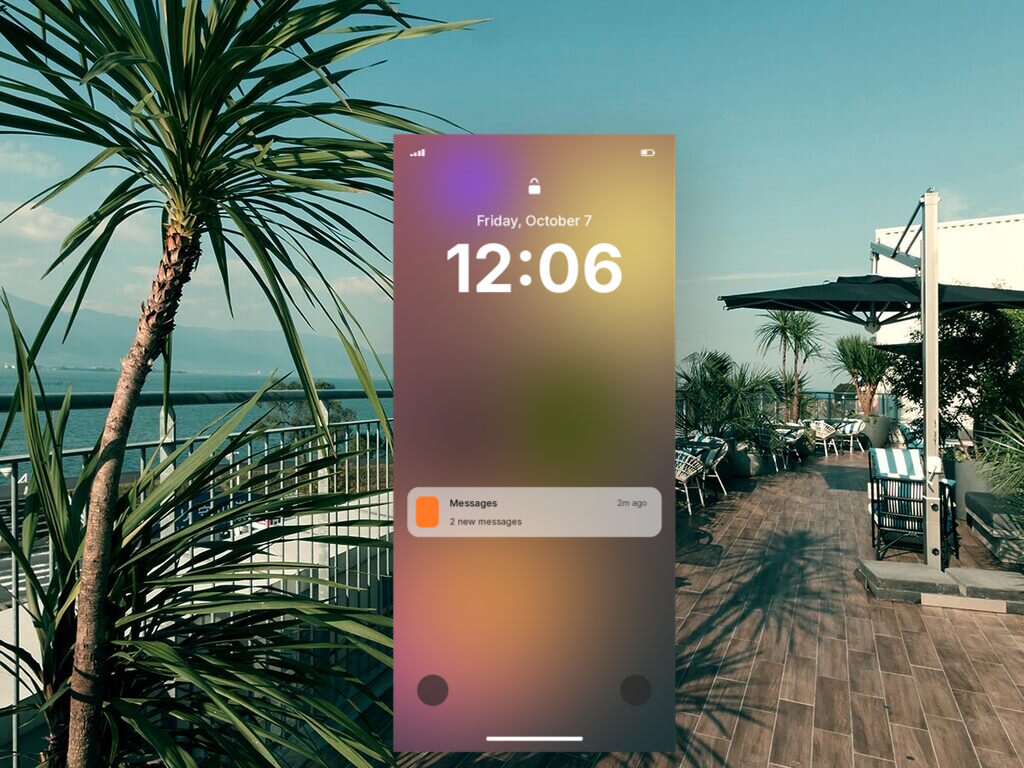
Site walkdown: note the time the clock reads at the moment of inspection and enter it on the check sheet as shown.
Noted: 12:06
